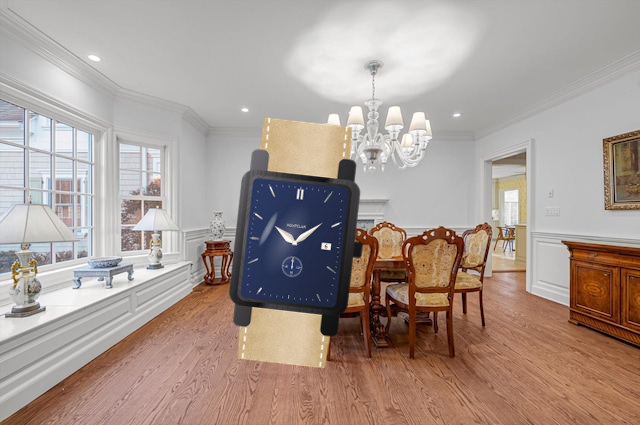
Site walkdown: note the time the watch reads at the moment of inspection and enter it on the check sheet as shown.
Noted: 10:08
